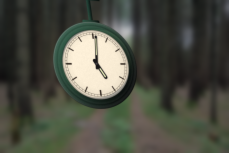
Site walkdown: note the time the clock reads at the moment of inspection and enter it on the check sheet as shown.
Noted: 5:01
